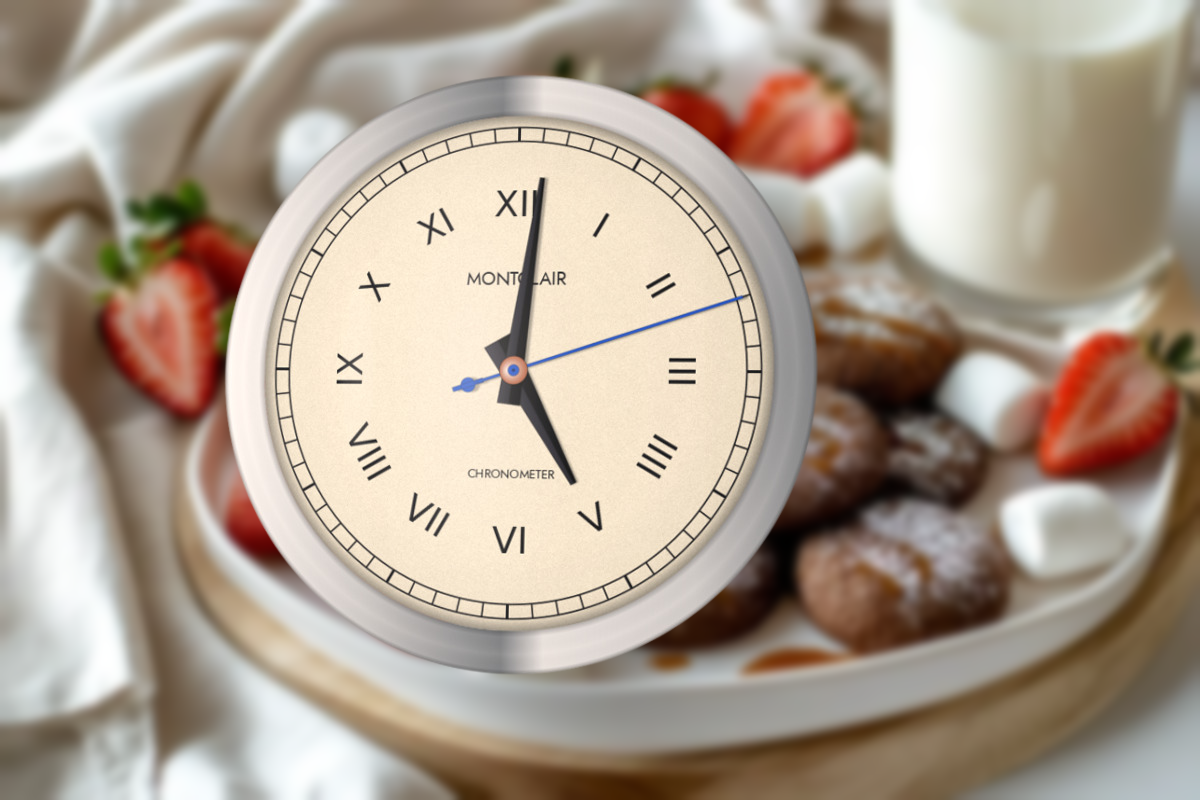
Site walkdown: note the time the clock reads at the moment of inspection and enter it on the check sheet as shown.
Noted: 5:01:12
